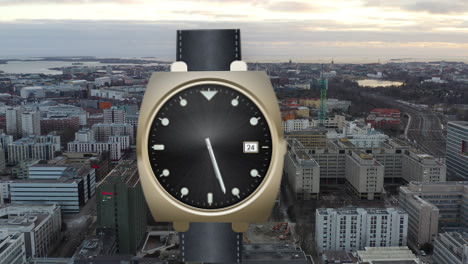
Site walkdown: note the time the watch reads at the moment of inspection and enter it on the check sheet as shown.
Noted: 5:27
